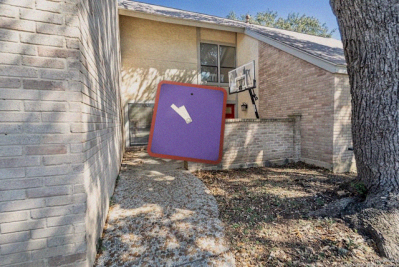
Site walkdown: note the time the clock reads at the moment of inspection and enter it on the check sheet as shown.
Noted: 10:51
